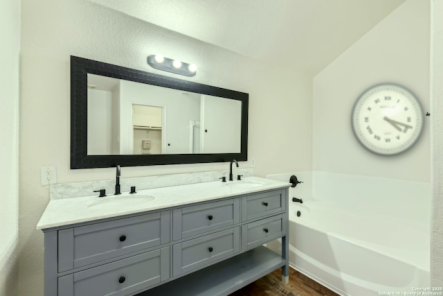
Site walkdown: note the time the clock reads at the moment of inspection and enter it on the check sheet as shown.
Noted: 4:18
